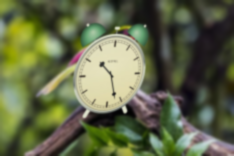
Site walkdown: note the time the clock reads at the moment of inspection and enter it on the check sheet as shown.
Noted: 10:27
